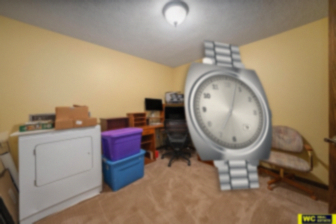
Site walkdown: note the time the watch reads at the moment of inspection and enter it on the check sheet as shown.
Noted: 7:03
